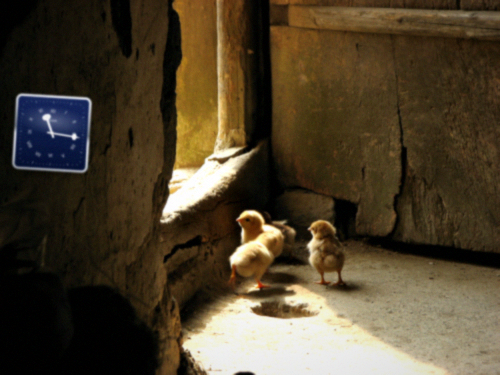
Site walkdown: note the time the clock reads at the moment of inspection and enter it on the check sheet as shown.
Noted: 11:16
